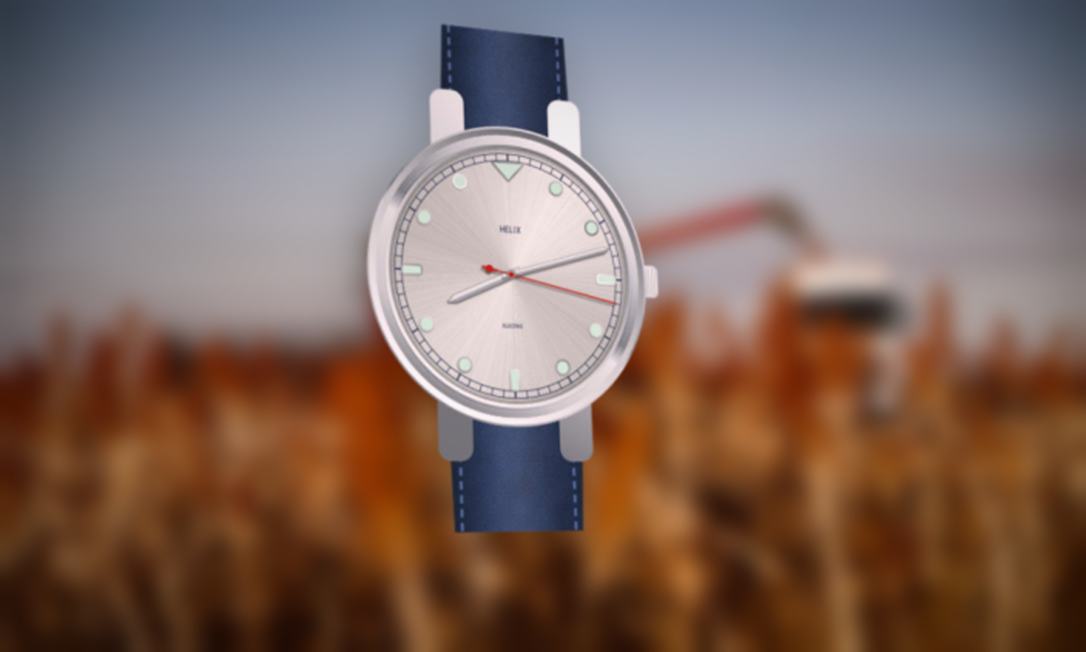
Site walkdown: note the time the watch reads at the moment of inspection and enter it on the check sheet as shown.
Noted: 8:12:17
